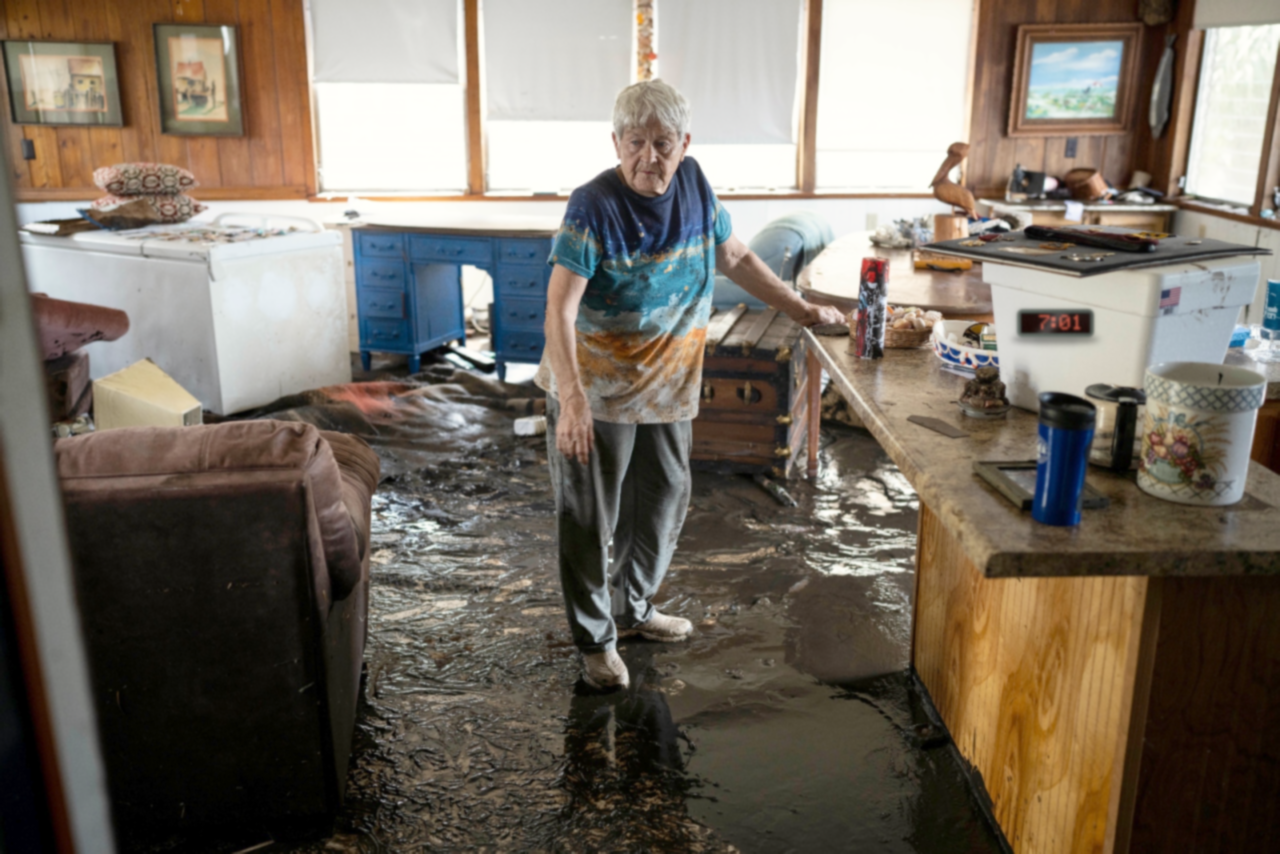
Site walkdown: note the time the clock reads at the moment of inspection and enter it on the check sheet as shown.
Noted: 7:01
